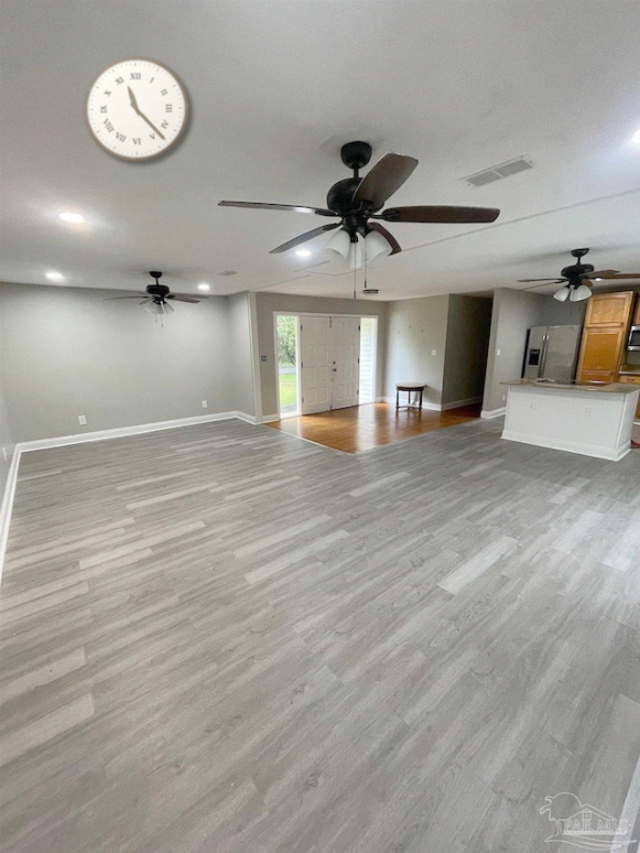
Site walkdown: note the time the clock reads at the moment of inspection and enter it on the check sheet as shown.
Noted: 11:23
